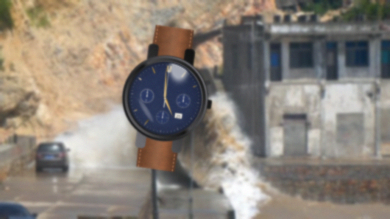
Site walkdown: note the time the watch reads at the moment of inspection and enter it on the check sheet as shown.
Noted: 4:59
